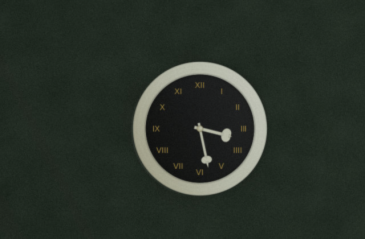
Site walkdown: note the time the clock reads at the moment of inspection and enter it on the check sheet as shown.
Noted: 3:28
